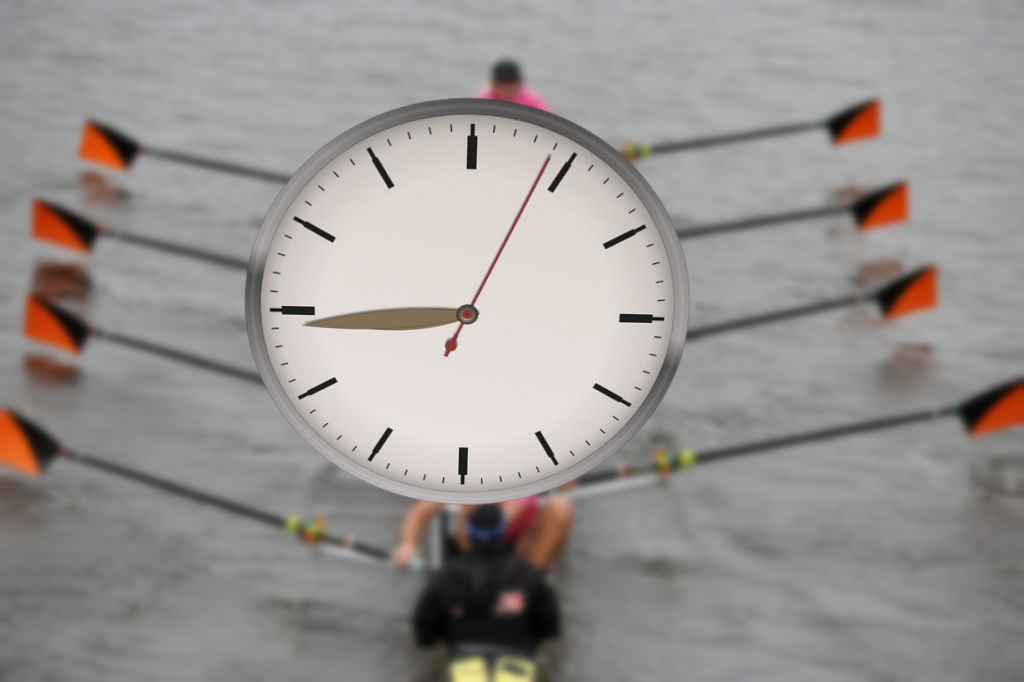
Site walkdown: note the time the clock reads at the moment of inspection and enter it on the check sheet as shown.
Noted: 8:44:04
